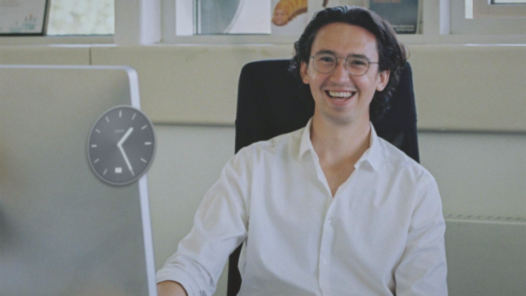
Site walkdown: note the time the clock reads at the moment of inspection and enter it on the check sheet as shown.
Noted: 1:25
